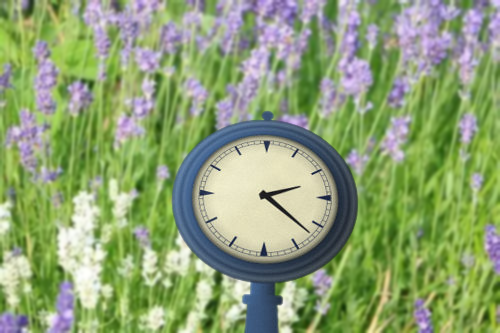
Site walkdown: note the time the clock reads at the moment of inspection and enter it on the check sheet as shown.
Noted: 2:22
